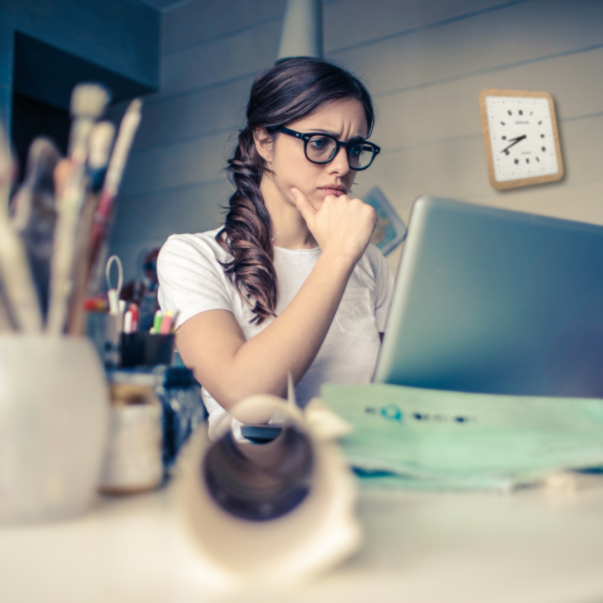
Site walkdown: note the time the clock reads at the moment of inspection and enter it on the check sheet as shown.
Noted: 8:41
